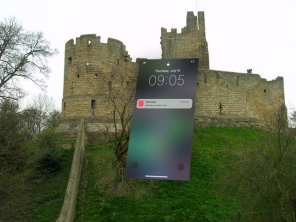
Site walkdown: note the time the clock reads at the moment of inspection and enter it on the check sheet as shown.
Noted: 9:05
